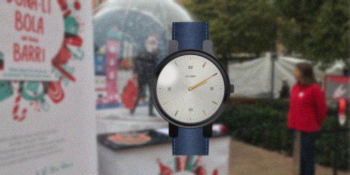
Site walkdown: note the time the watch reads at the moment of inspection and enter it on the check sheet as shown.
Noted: 2:10
